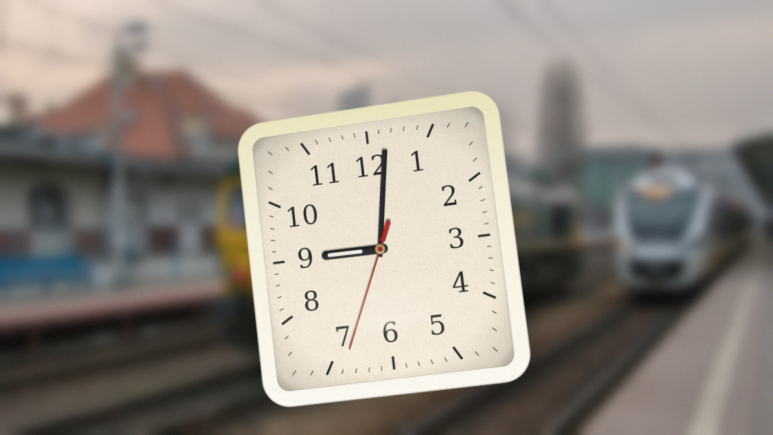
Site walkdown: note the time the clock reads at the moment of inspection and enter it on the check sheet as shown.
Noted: 9:01:34
